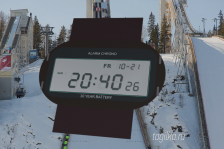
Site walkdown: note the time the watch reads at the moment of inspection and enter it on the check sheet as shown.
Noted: 20:40:26
